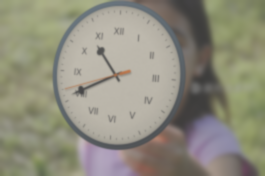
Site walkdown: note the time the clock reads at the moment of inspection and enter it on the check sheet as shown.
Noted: 10:40:42
